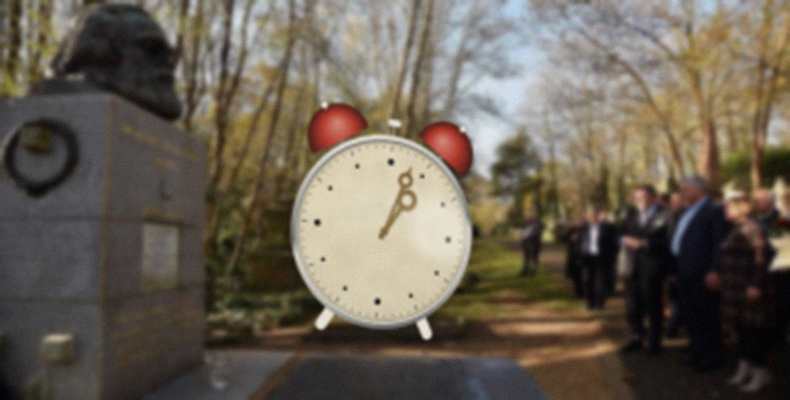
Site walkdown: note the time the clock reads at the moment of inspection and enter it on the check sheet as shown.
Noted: 1:03
